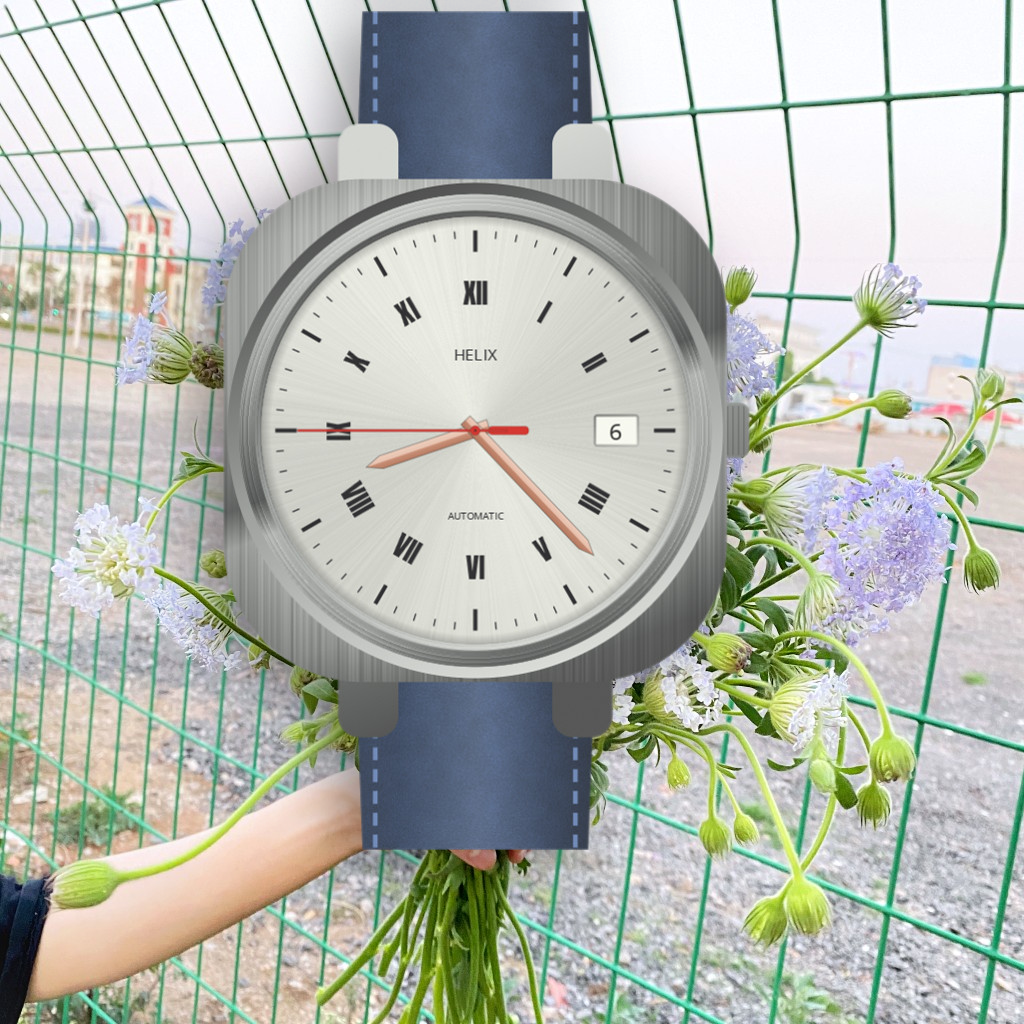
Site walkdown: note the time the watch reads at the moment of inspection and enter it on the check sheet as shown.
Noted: 8:22:45
